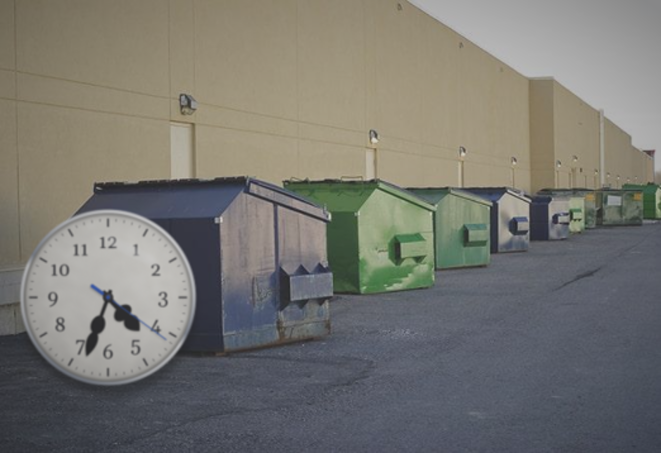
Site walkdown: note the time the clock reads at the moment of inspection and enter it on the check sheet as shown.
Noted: 4:33:21
